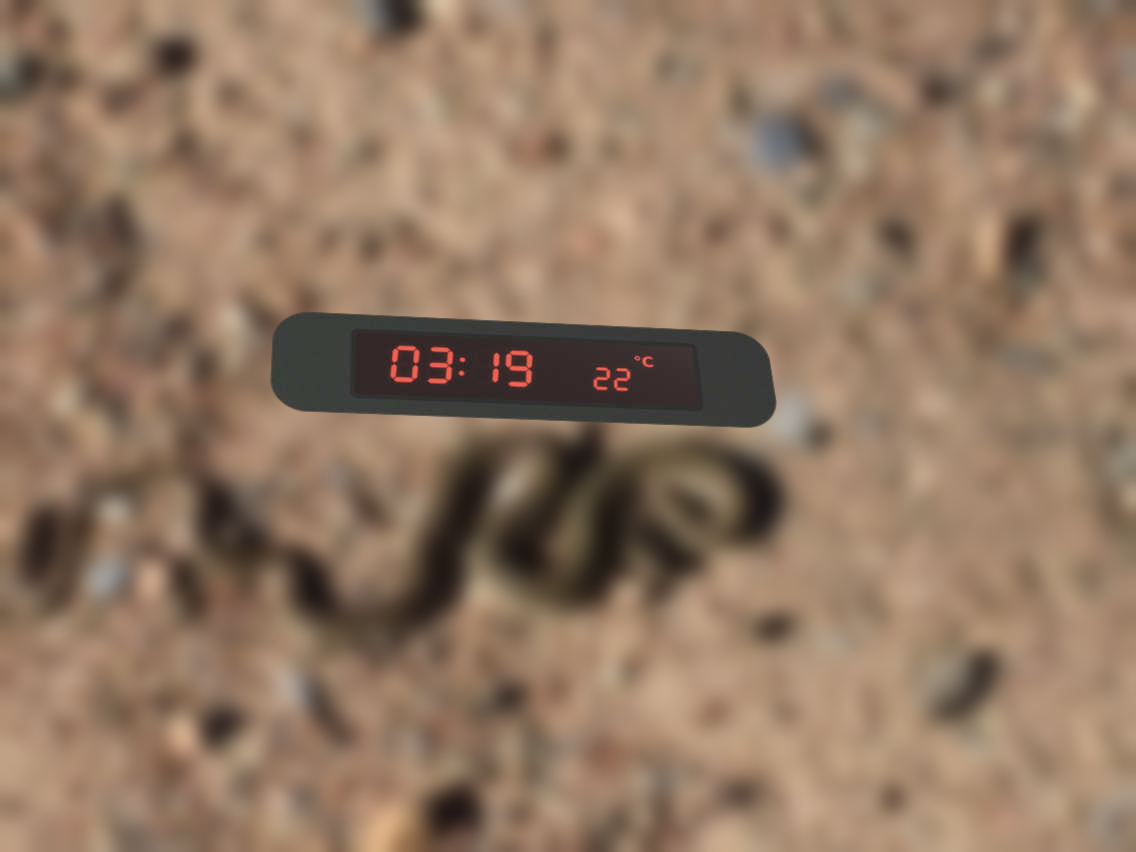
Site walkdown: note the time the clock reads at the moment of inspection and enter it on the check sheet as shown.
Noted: 3:19
